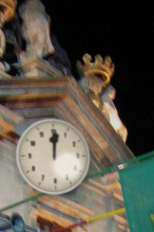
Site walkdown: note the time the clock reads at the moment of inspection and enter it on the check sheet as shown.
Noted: 12:01
